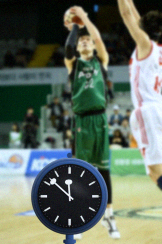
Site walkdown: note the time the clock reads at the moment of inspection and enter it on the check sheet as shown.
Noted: 11:52
